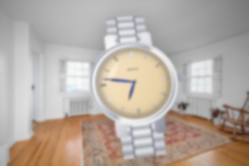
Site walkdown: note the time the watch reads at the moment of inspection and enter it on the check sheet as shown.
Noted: 6:47
